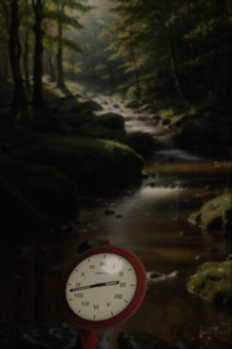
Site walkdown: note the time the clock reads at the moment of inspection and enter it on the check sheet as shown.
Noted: 2:43
